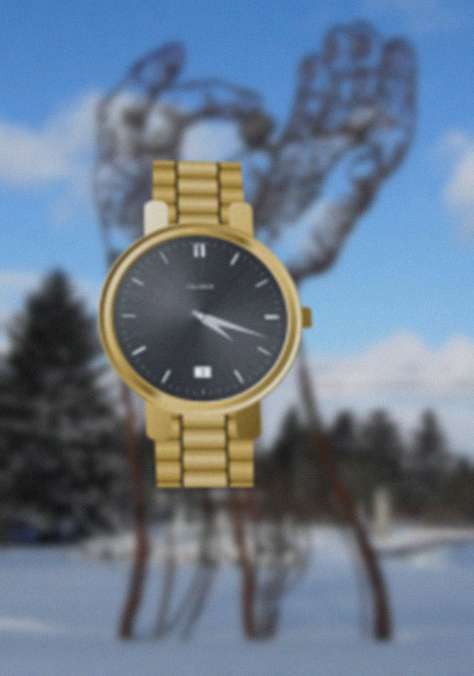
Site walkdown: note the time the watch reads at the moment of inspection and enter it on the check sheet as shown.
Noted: 4:18
